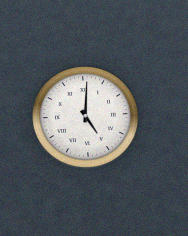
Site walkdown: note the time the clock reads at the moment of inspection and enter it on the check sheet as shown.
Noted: 5:01
